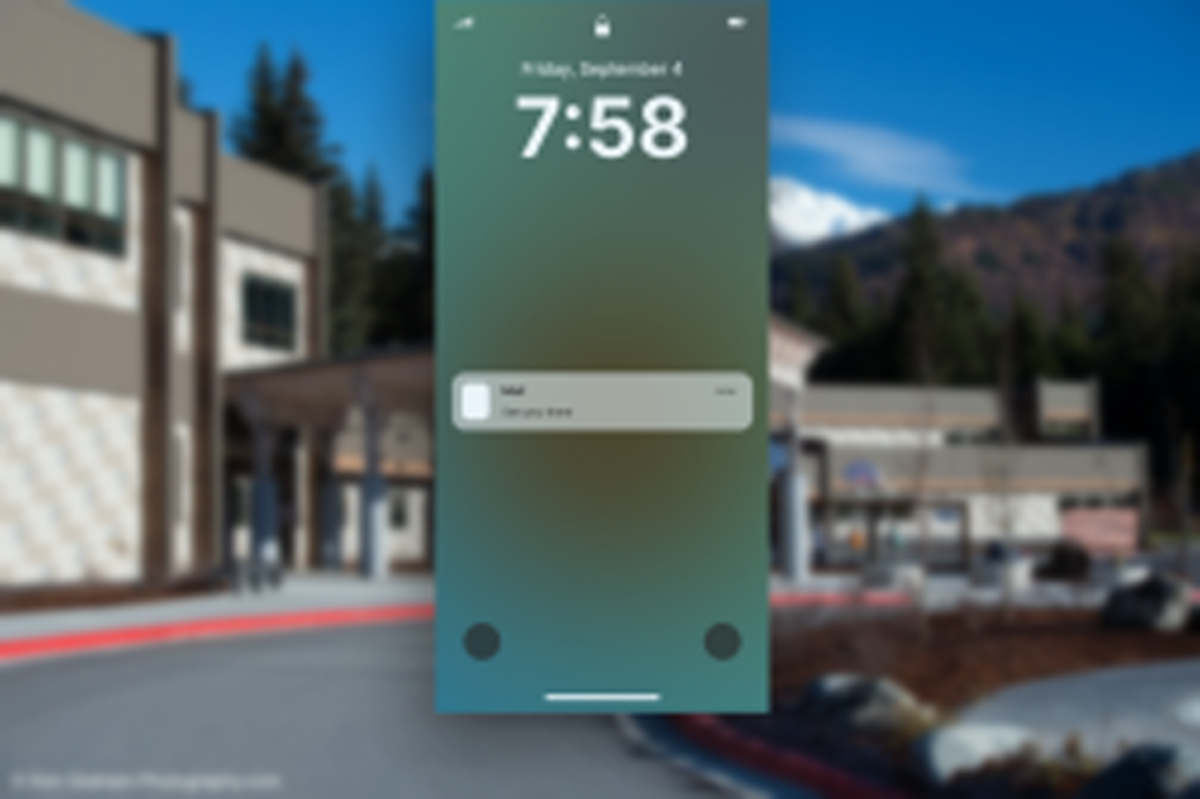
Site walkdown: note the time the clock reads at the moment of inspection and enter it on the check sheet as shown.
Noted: 7:58
